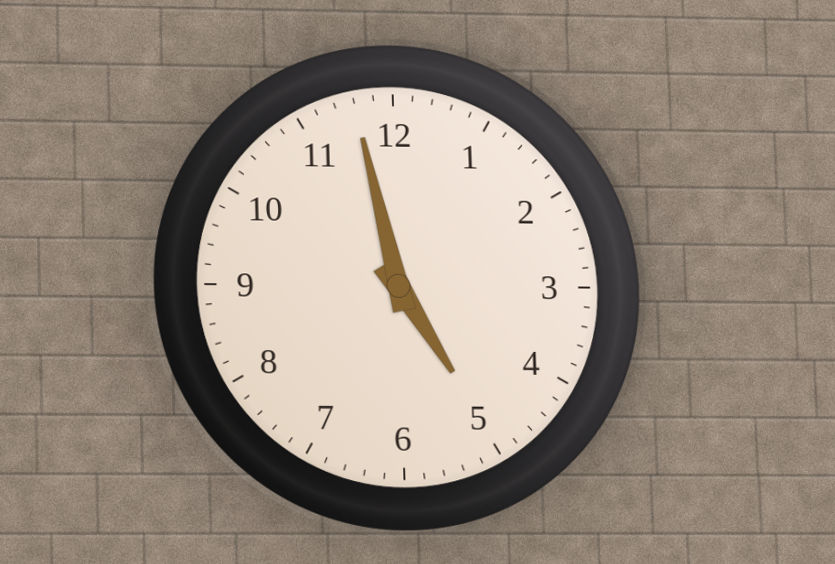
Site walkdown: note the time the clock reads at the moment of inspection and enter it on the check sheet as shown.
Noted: 4:58
